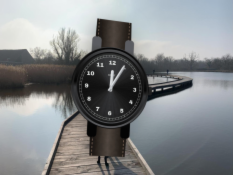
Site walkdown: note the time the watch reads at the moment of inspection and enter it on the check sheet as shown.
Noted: 12:05
